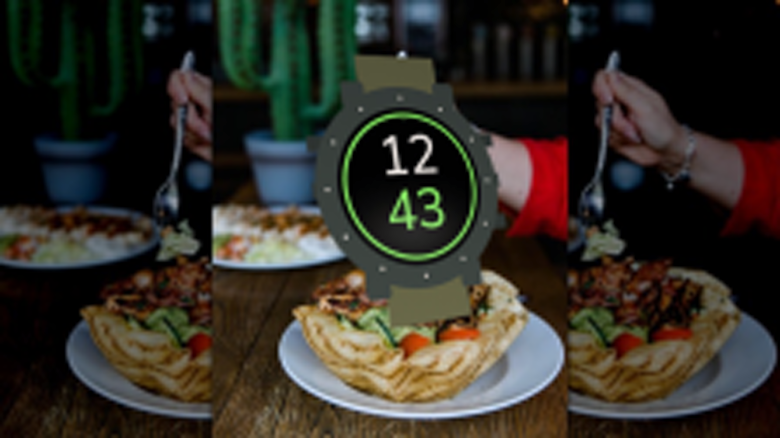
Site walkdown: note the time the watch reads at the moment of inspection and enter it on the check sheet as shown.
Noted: 12:43
